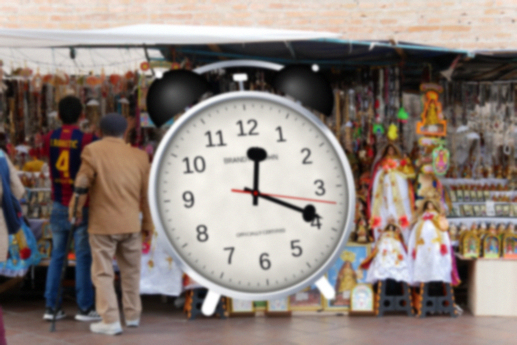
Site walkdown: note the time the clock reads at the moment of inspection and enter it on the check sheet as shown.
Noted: 12:19:17
